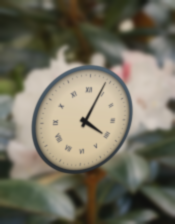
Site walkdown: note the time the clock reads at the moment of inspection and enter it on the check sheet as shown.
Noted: 4:04
